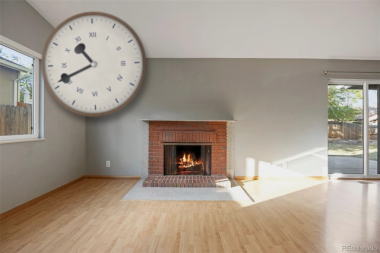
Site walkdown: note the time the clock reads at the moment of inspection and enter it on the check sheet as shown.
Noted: 10:41
